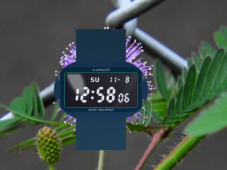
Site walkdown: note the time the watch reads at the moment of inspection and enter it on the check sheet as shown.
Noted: 12:58:06
